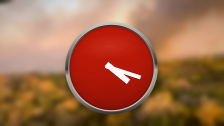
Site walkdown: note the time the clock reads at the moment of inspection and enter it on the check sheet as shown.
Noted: 4:18
